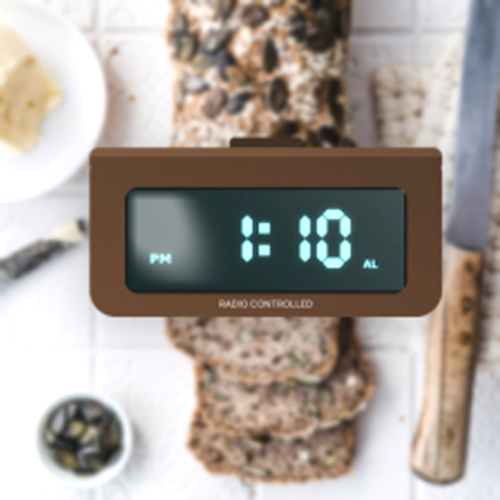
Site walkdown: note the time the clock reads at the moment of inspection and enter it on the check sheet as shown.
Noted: 1:10
